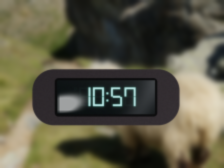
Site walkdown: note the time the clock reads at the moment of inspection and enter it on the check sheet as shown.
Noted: 10:57
